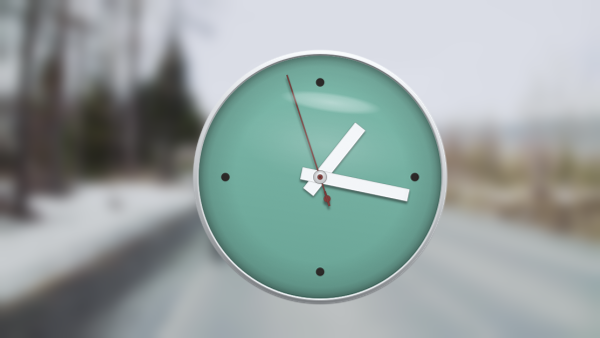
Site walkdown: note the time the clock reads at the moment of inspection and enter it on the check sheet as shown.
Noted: 1:16:57
